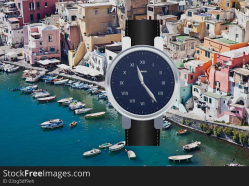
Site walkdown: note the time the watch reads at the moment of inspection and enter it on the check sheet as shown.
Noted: 11:24
